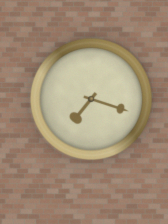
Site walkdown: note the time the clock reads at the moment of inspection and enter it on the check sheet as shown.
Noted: 7:18
